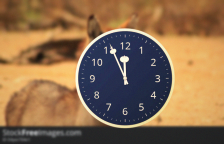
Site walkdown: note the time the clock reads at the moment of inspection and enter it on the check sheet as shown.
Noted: 11:56
